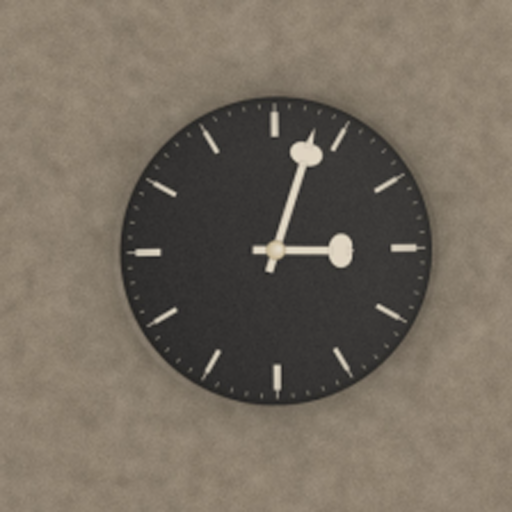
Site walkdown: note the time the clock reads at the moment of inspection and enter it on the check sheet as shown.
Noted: 3:03
